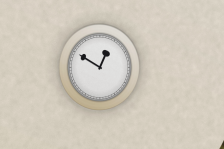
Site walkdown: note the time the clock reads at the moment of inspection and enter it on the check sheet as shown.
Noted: 12:50
